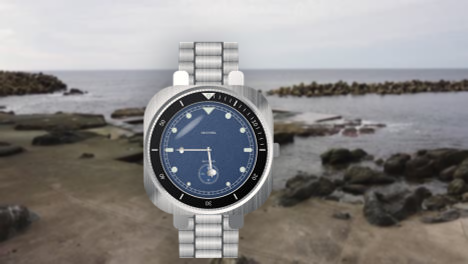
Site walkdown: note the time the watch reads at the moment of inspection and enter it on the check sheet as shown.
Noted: 5:45
